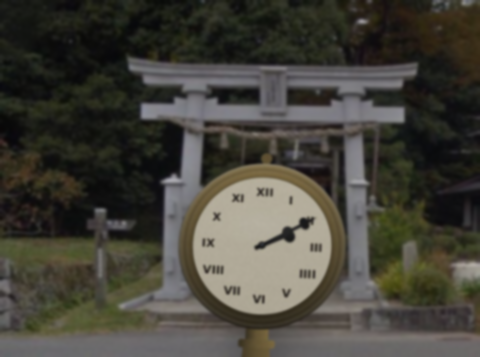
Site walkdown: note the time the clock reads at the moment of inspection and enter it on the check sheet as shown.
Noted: 2:10
